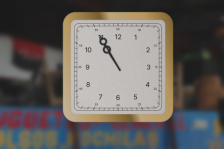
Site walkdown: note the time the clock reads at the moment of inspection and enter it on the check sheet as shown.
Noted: 10:55
